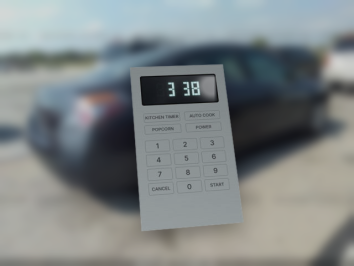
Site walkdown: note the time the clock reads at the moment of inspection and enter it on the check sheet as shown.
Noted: 3:38
